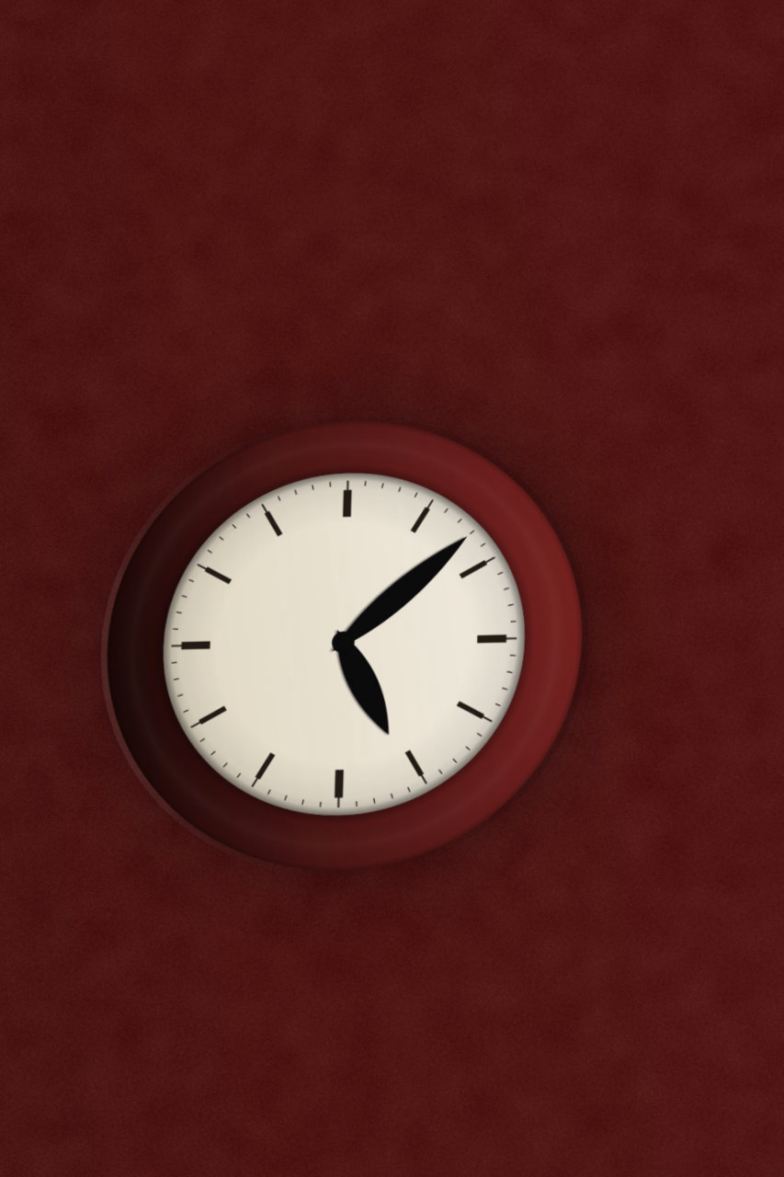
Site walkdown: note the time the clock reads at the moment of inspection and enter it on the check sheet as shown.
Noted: 5:08
